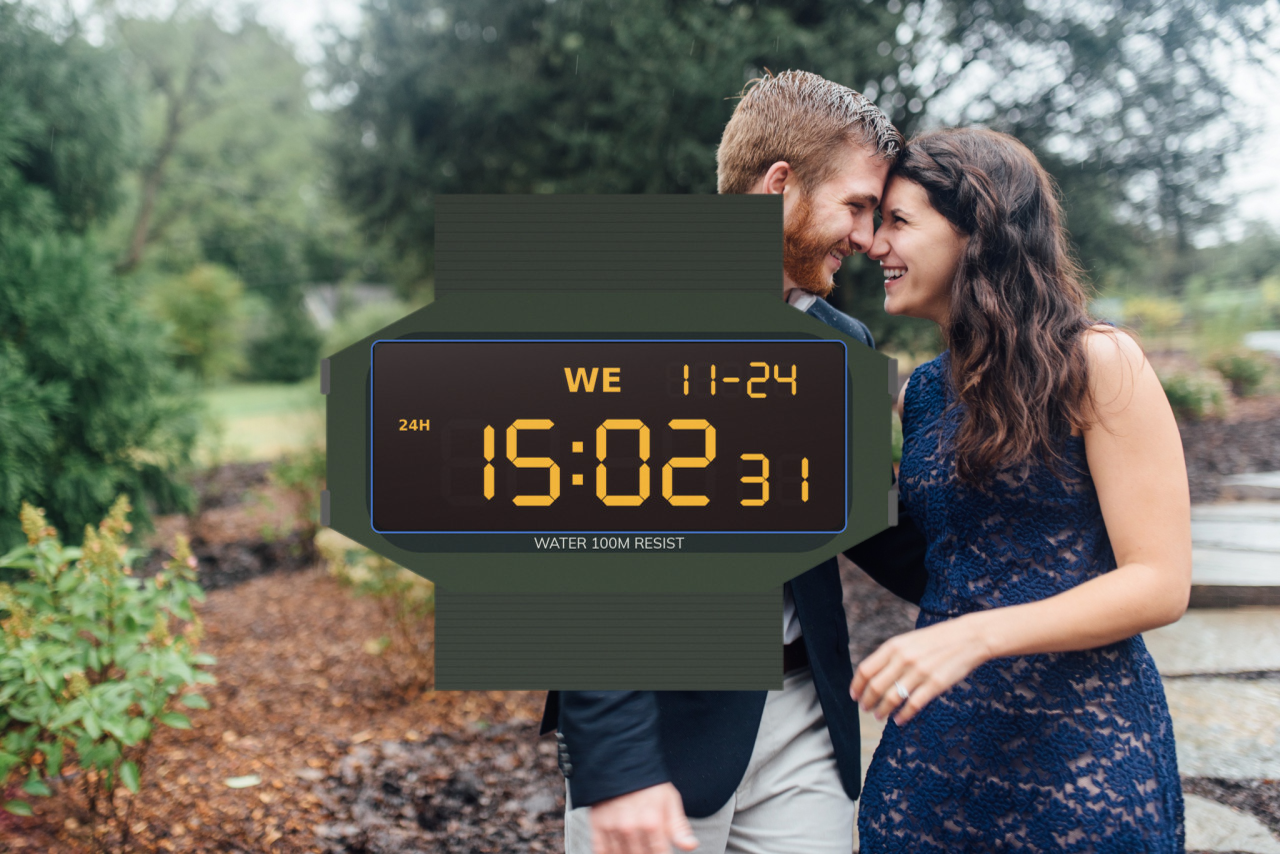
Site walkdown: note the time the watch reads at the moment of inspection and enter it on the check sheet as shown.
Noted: 15:02:31
